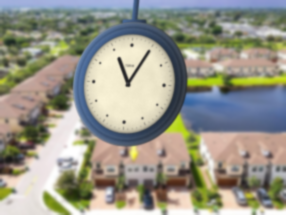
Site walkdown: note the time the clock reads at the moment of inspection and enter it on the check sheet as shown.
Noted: 11:05
